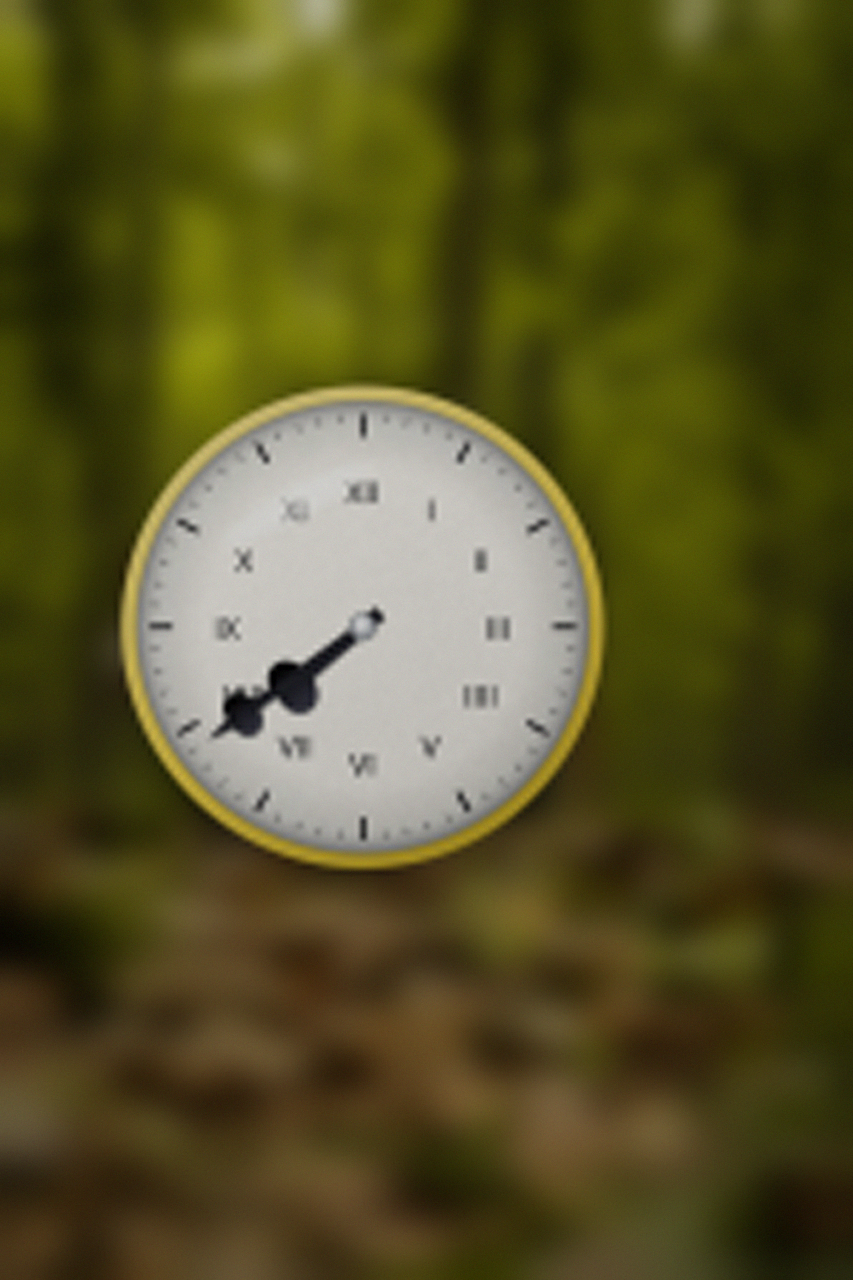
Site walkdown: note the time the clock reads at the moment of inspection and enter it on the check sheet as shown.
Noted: 7:39
